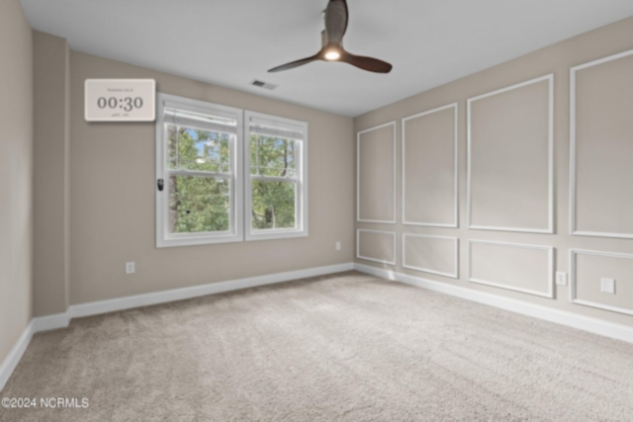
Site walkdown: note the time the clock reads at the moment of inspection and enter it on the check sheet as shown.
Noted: 0:30
